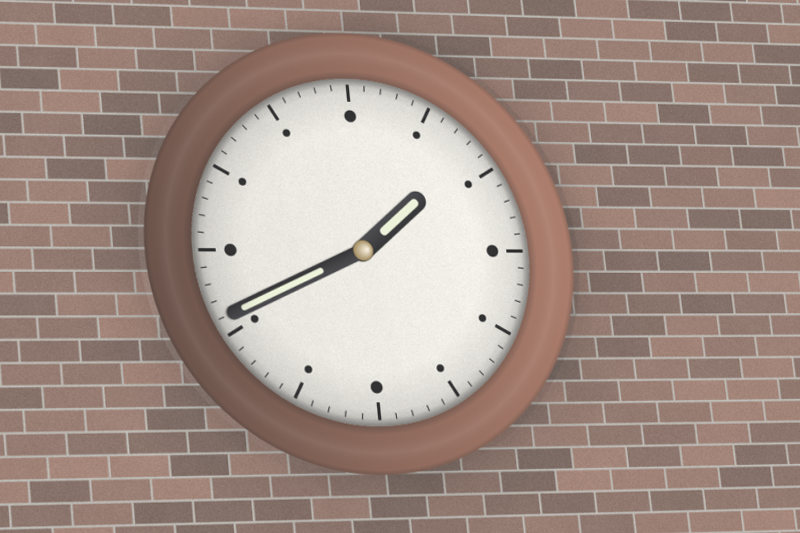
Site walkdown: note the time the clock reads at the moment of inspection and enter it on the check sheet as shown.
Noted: 1:41
